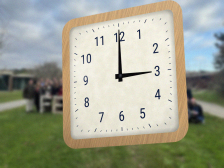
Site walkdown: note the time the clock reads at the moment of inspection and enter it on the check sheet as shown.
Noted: 3:00
